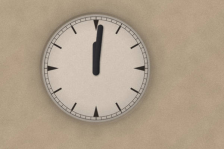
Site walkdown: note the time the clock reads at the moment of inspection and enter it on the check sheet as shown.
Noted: 12:01
